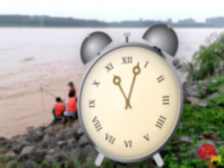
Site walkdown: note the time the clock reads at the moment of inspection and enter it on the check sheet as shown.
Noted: 11:03
